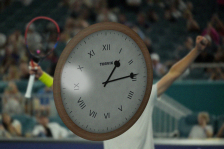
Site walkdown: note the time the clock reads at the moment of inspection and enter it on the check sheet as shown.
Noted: 1:14
